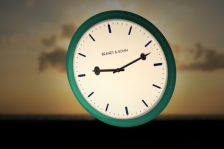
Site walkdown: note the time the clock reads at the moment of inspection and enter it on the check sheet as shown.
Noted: 9:12
